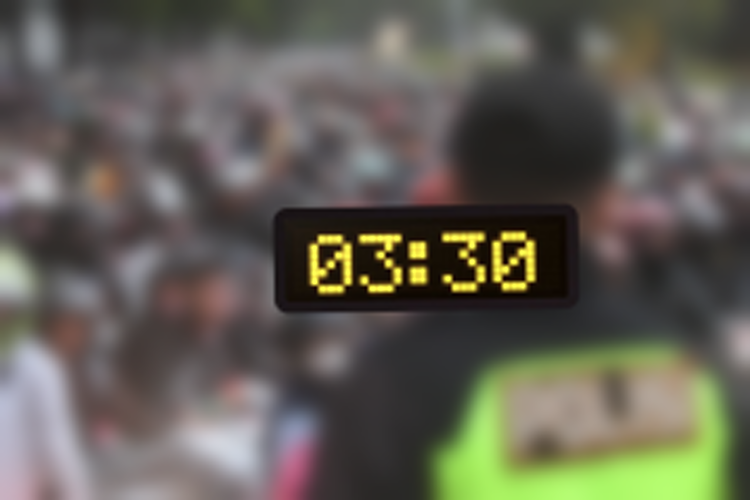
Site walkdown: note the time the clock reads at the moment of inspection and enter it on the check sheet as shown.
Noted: 3:30
